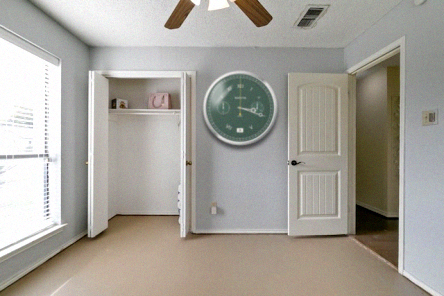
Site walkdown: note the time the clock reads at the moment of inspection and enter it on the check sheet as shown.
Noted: 3:18
